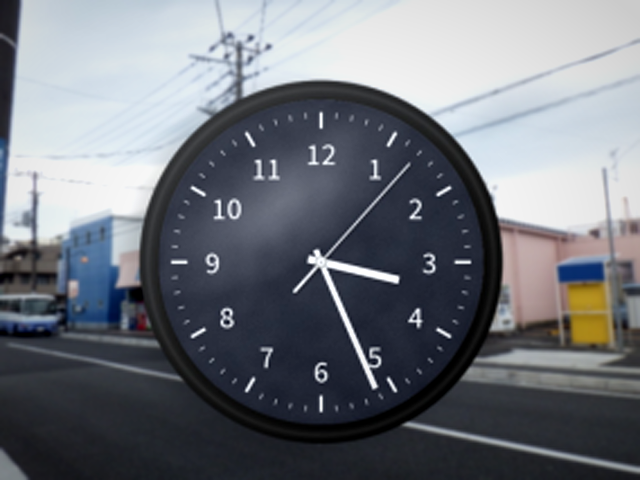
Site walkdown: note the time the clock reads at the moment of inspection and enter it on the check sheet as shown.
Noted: 3:26:07
